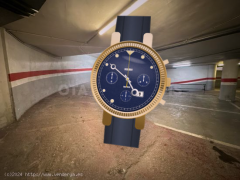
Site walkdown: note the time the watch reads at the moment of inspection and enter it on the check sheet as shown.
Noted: 4:51
